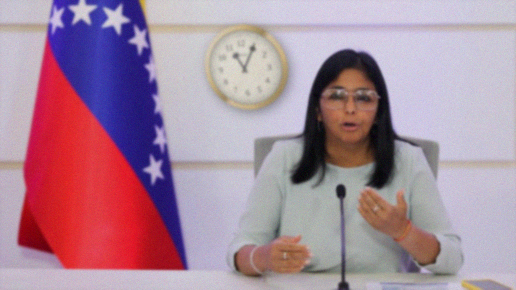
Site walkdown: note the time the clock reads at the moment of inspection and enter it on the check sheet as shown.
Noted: 11:05
